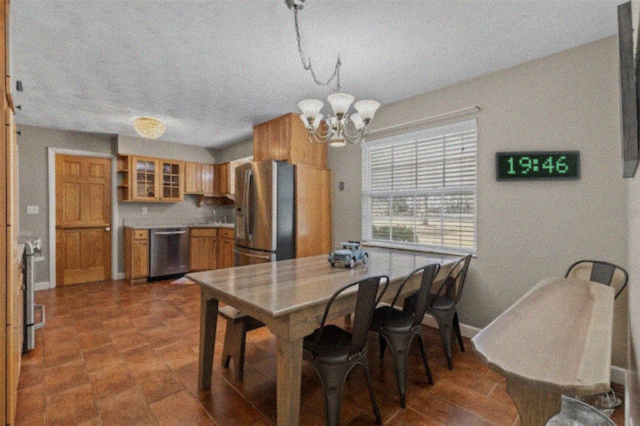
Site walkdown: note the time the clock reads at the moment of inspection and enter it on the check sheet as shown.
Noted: 19:46
